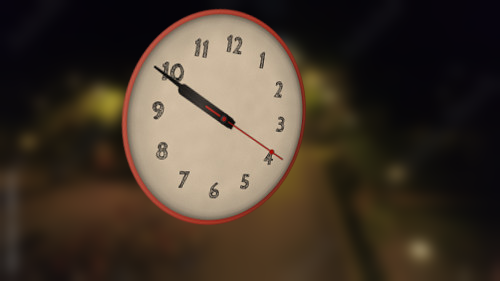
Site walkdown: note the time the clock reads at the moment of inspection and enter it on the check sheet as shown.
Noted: 9:49:19
